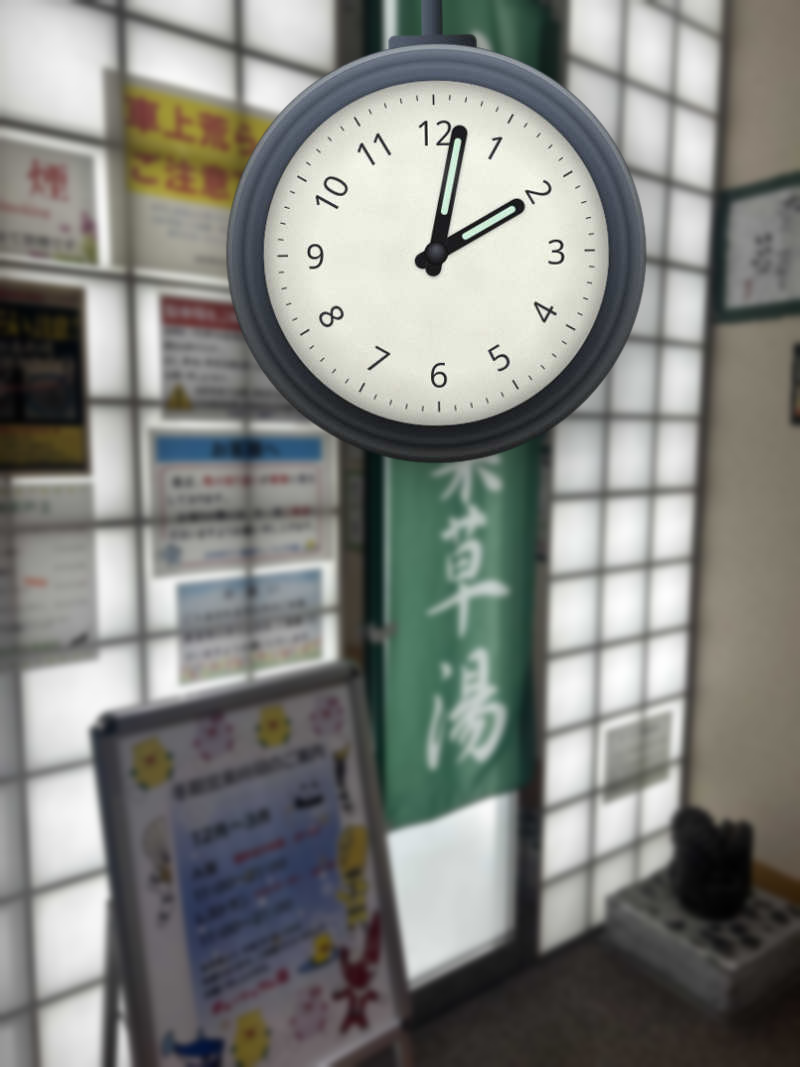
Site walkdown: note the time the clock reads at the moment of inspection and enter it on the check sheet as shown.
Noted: 2:02
